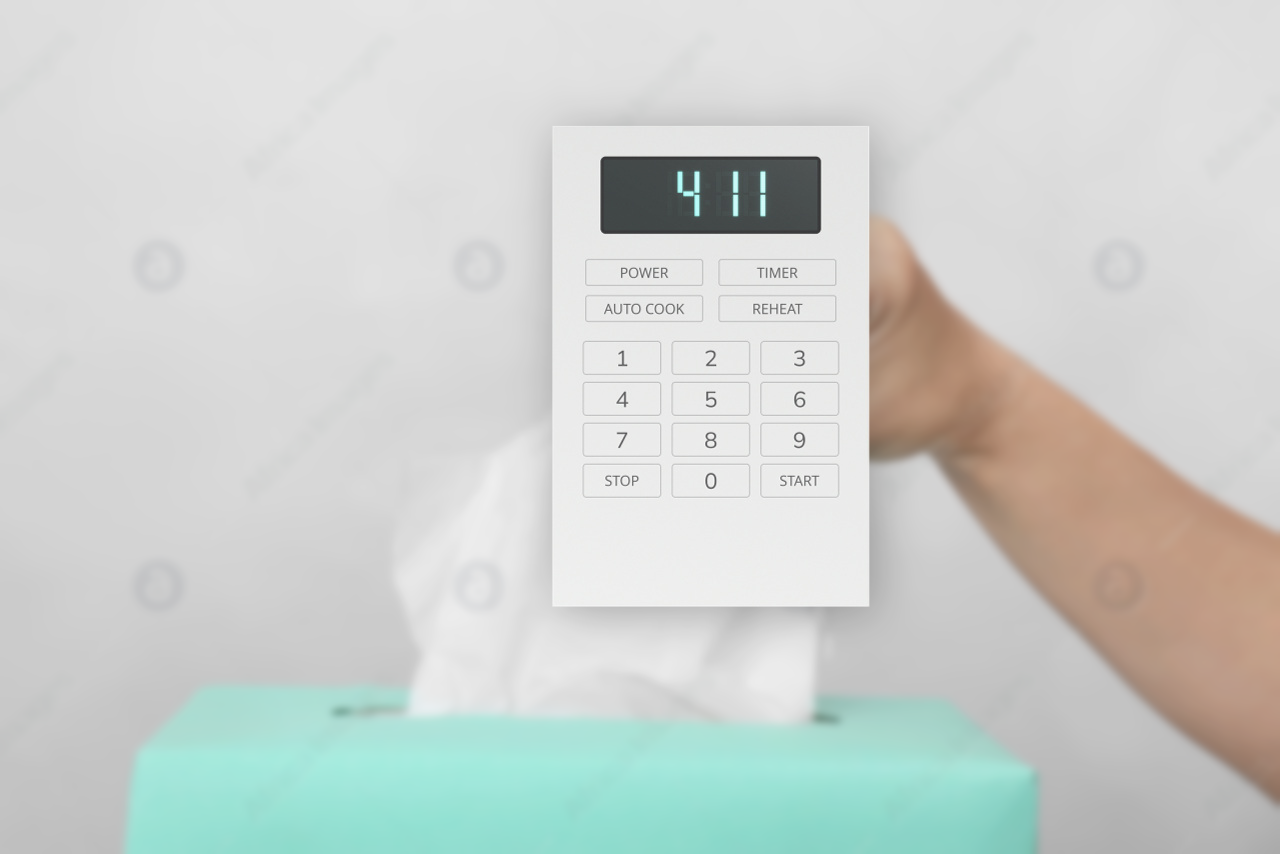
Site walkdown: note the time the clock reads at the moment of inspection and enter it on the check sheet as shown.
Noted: 4:11
